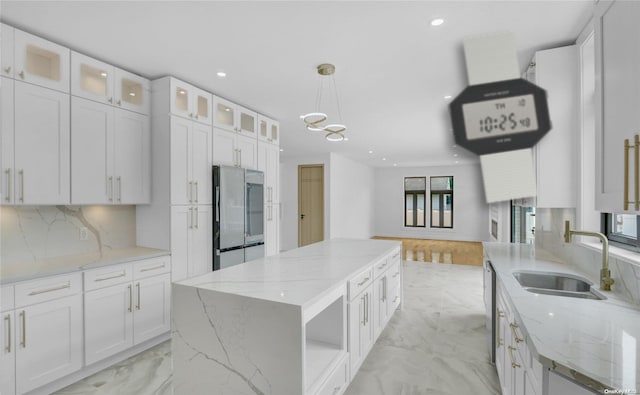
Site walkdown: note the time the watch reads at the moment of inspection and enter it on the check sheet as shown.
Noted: 10:25
